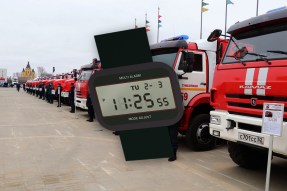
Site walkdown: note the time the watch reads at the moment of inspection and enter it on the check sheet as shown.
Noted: 11:25:55
